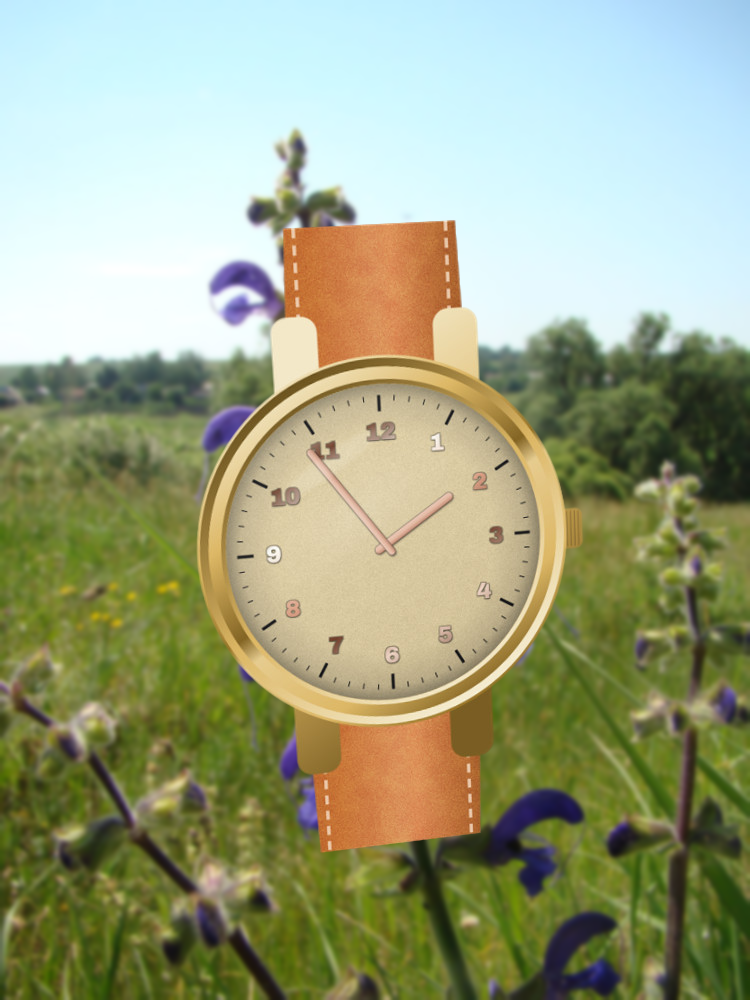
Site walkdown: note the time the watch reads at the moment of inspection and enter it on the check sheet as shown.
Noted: 1:54
